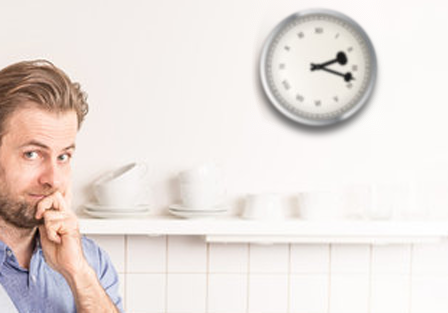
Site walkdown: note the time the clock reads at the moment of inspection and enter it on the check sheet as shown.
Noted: 2:18
